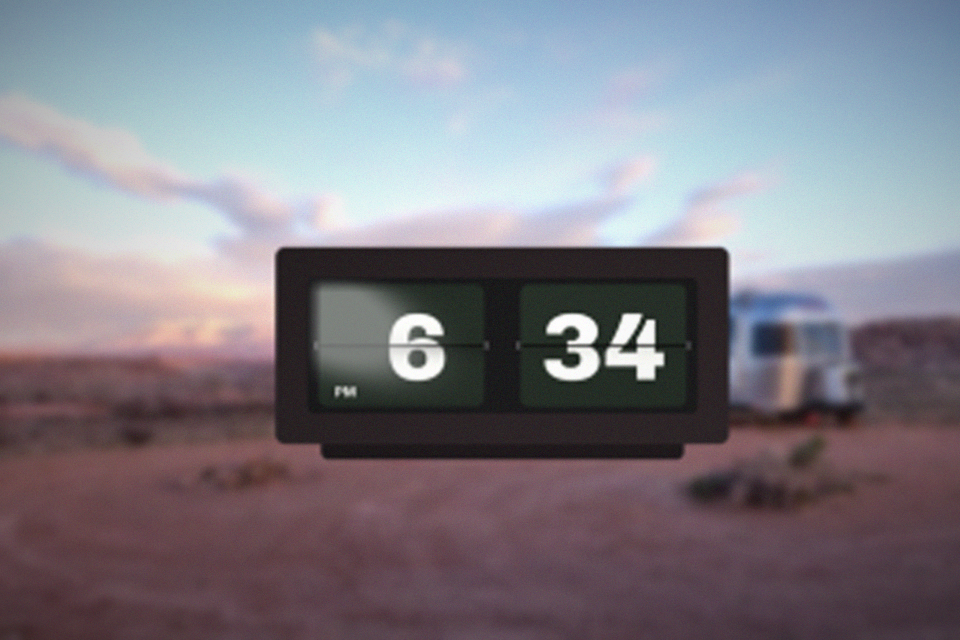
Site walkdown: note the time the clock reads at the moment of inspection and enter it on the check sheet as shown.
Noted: 6:34
